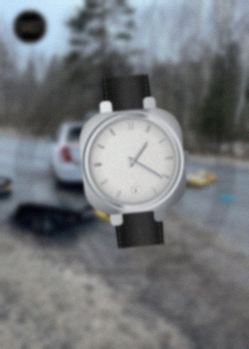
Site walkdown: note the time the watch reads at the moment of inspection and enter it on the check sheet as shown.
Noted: 1:21
